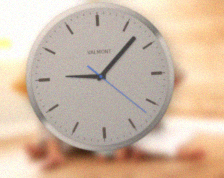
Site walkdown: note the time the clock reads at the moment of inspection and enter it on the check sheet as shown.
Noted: 9:07:22
